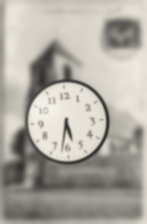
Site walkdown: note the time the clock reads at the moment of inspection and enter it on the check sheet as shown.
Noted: 5:32
